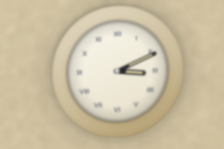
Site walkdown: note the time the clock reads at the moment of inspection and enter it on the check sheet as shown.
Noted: 3:11
